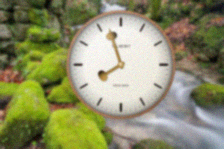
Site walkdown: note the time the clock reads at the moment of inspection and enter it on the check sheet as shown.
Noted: 7:57
